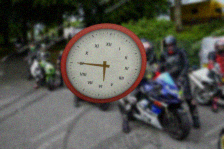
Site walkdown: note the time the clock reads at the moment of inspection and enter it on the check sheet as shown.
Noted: 5:45
